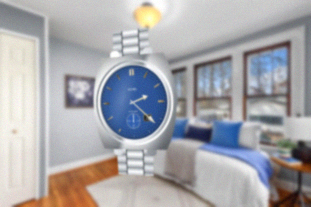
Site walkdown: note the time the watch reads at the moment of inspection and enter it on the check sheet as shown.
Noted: 2:22
